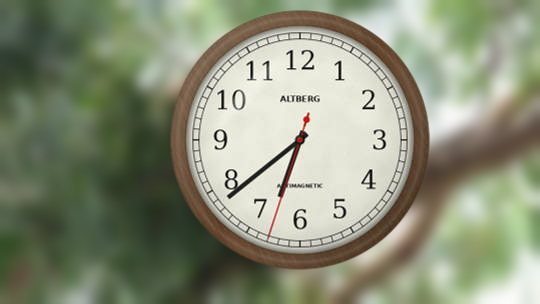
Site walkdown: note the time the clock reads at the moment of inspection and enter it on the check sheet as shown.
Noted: 6:38:33
